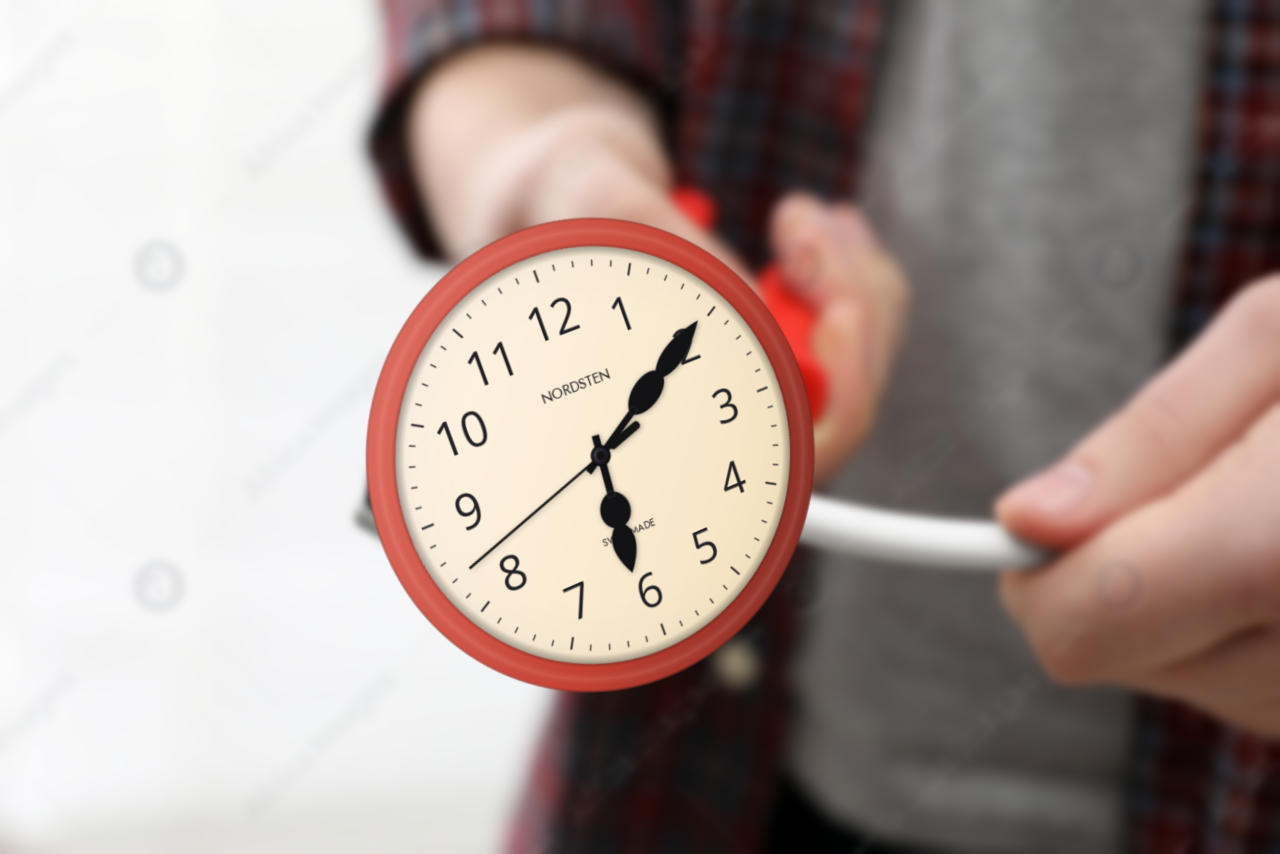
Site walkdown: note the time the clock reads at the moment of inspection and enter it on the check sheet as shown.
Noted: 6:09:42
